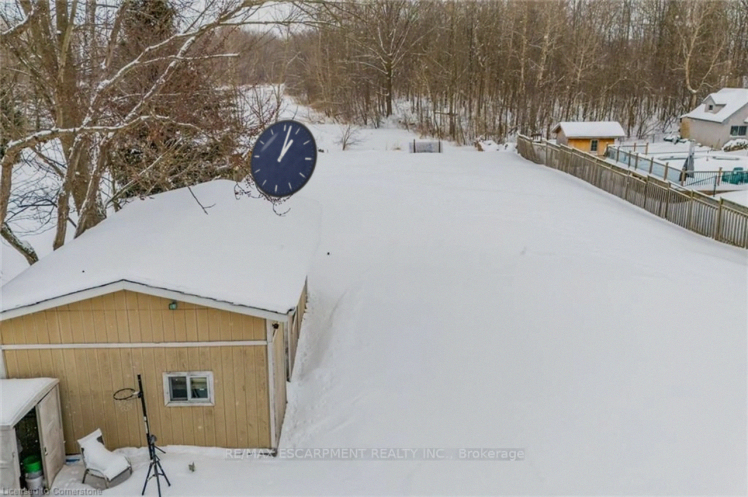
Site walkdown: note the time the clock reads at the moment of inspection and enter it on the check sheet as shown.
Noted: 1:02
